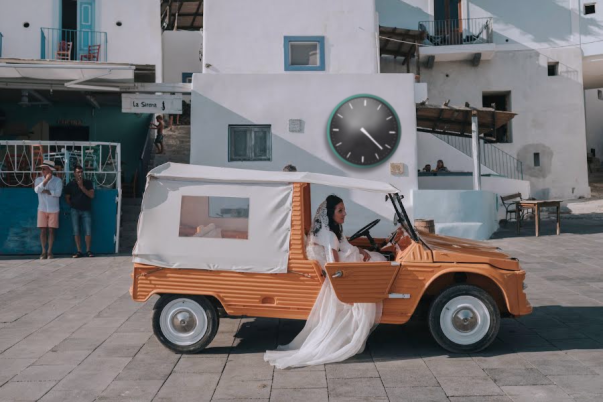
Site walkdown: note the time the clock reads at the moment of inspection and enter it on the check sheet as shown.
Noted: 4:22
